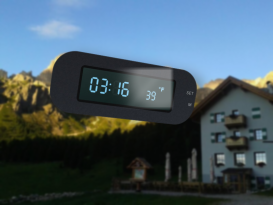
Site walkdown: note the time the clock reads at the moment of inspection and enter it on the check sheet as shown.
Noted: 3:16
